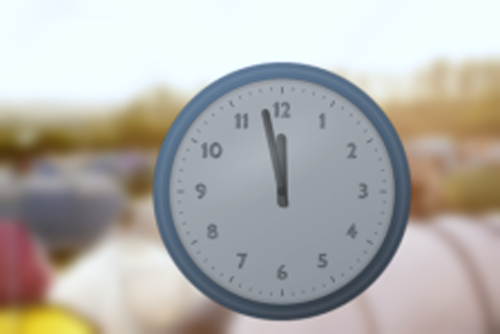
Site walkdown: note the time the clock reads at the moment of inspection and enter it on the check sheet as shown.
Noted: 11:58
